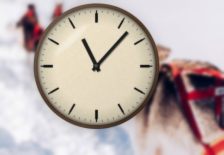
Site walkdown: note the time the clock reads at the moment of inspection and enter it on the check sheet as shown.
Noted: 11:07
